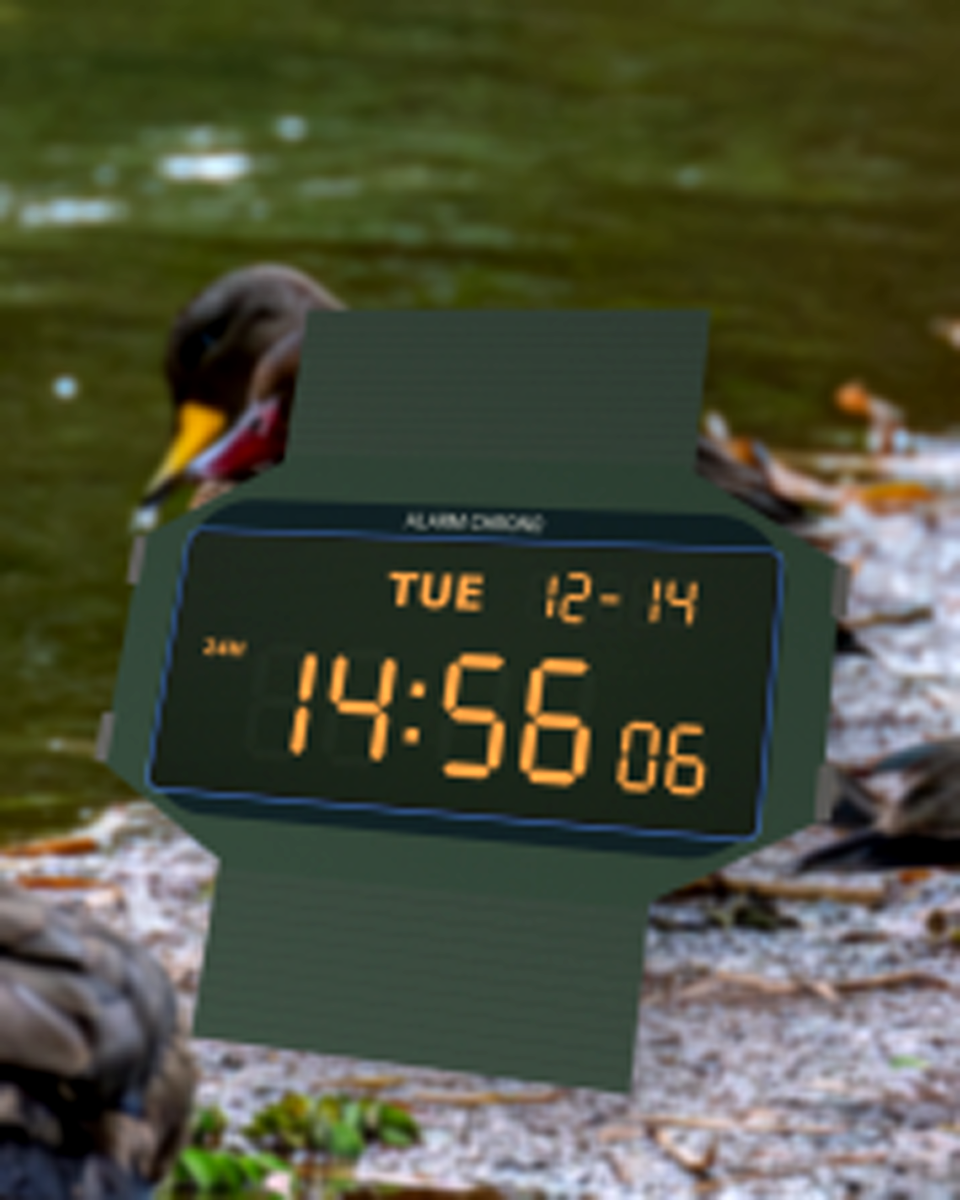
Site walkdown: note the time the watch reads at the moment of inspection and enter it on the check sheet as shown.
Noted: 14:56:06
